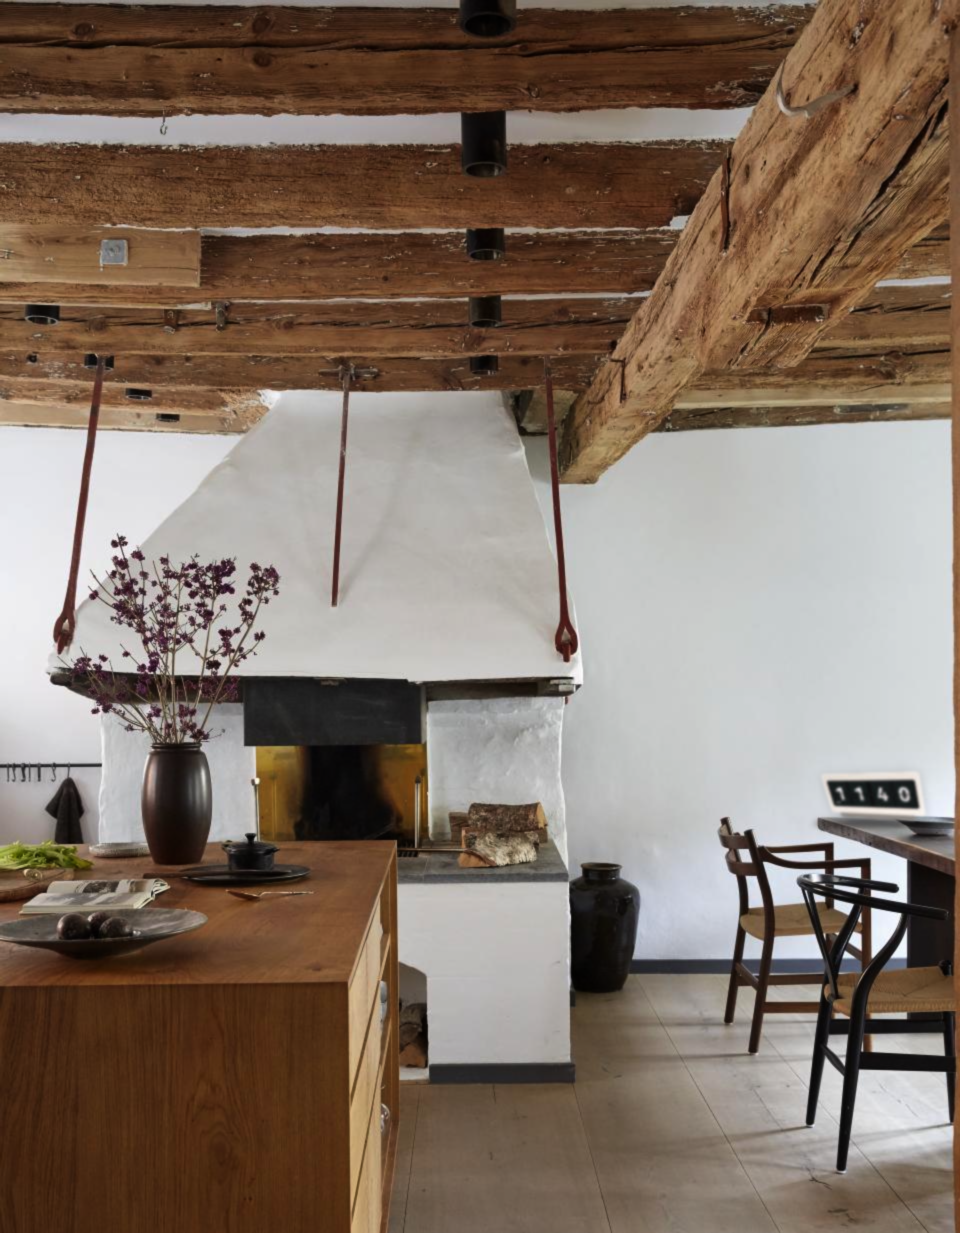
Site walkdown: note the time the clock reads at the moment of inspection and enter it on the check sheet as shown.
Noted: 11:40
